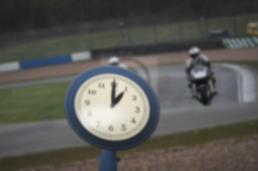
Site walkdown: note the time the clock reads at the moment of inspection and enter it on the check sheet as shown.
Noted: 1:00
